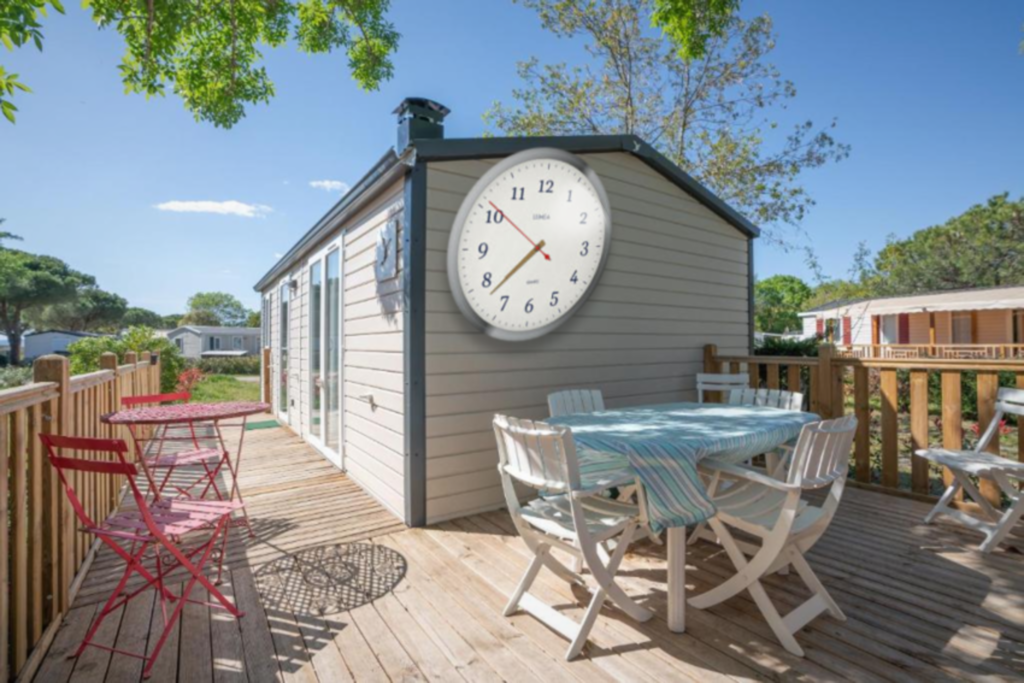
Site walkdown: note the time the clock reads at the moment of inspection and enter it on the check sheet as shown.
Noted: 7:37:51
